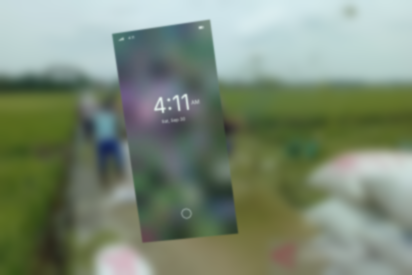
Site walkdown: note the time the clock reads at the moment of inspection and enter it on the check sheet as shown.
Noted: 4:11
